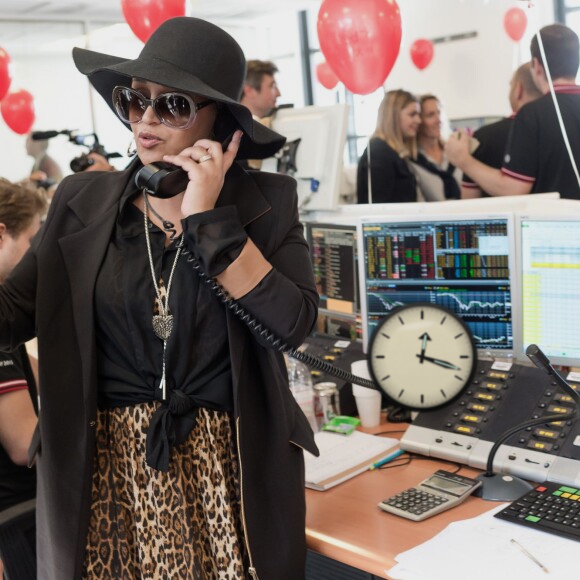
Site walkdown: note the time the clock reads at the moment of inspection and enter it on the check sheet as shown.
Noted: 12:18
